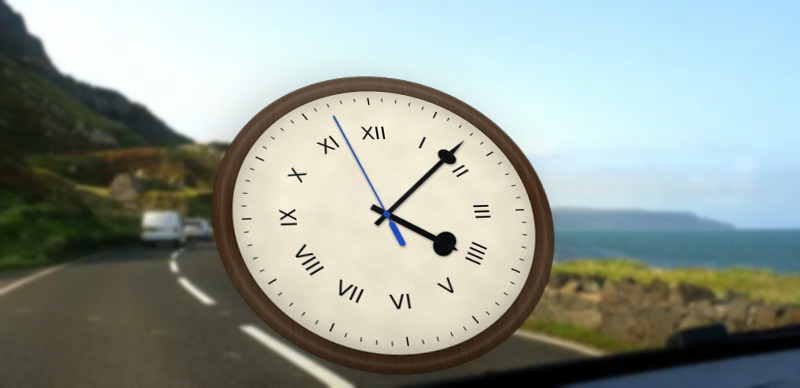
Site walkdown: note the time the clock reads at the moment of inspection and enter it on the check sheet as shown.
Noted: 4:07:57
